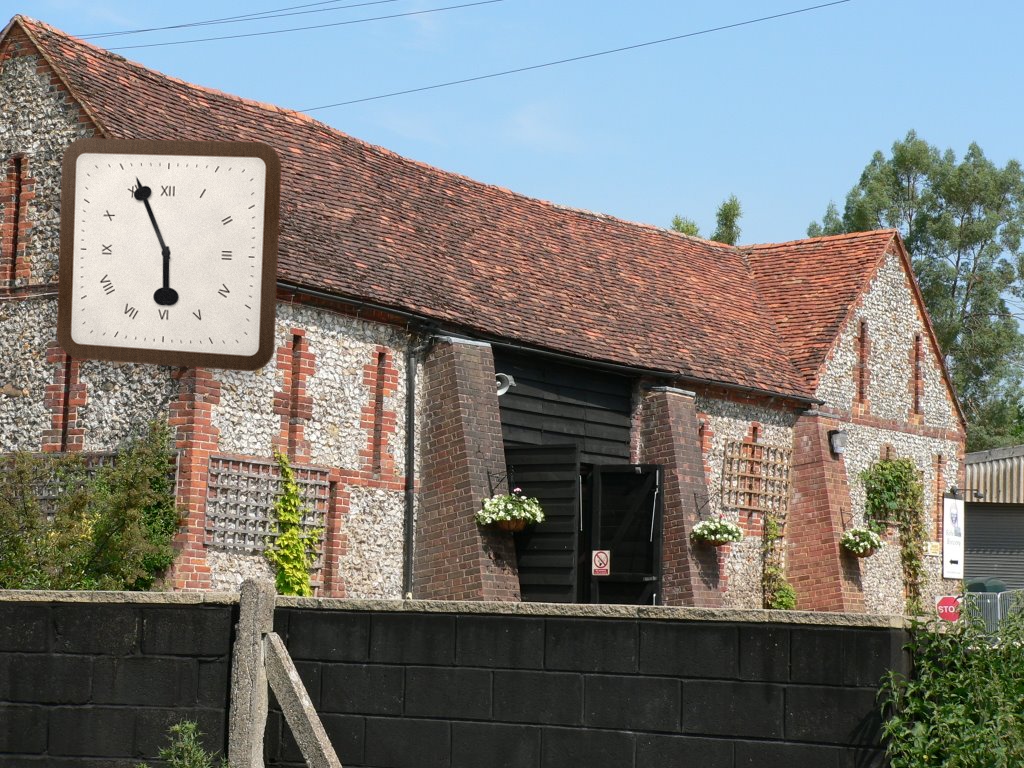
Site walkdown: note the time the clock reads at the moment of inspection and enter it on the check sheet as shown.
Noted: 5:56
